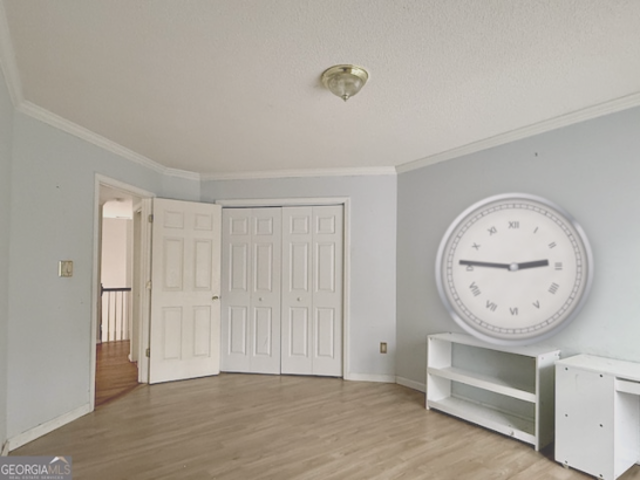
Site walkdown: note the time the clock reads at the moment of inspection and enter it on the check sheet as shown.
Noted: 2:46
